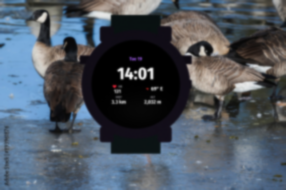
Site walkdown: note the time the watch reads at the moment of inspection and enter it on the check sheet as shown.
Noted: 14:01
